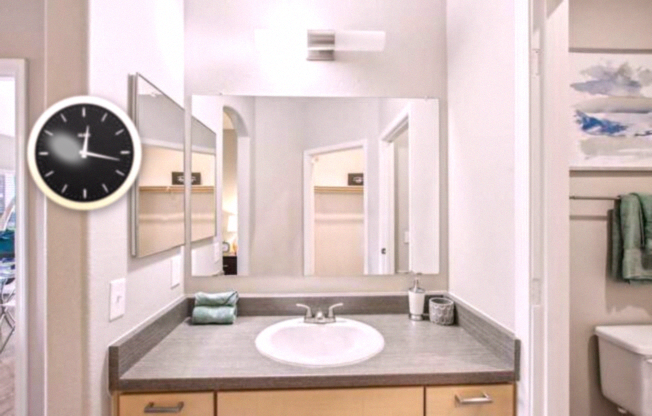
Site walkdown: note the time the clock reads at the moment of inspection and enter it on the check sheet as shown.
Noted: 12:17
